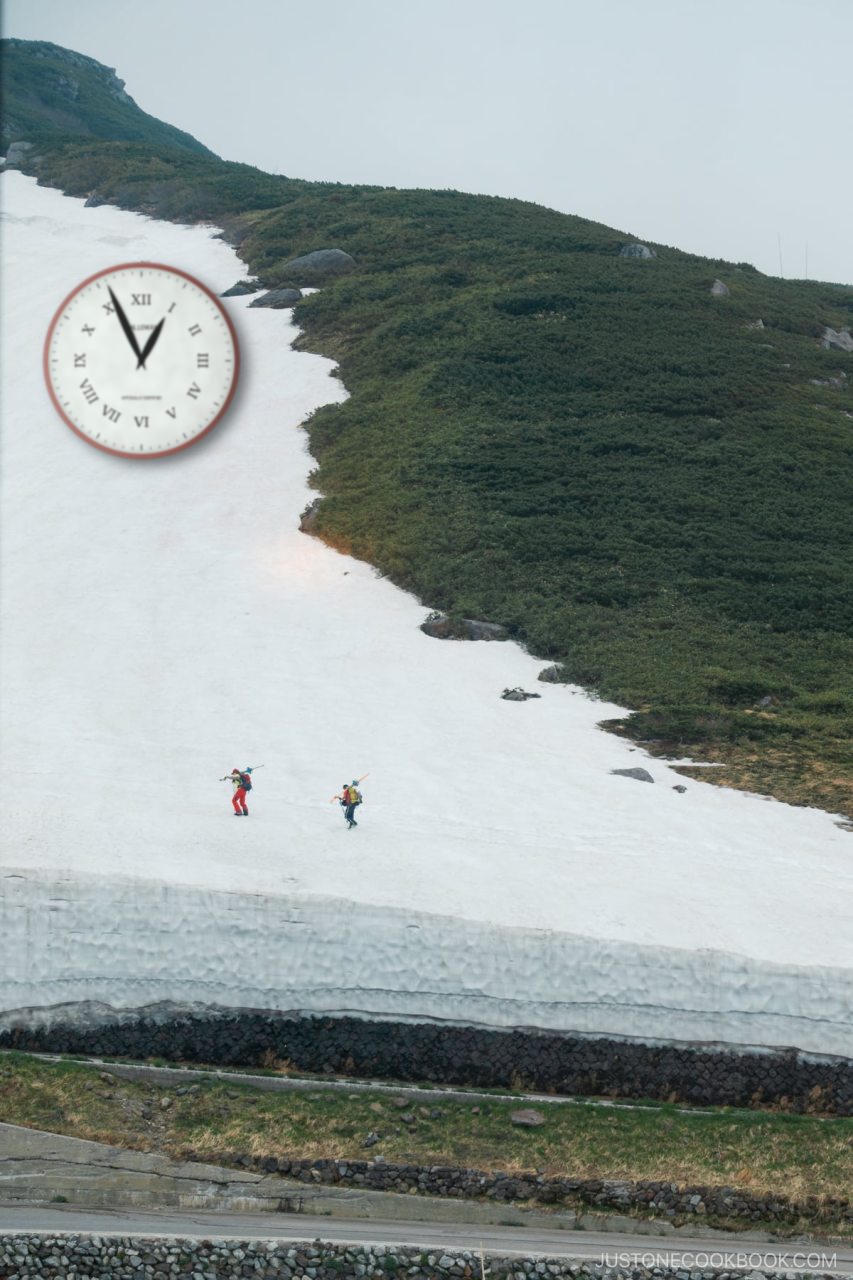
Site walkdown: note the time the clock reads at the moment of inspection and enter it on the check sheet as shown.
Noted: 12:56
